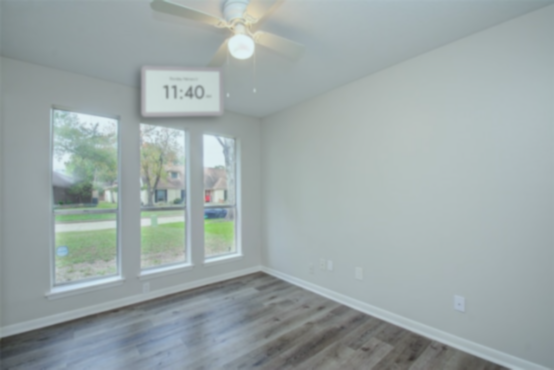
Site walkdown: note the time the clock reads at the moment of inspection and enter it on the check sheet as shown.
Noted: 11:40
